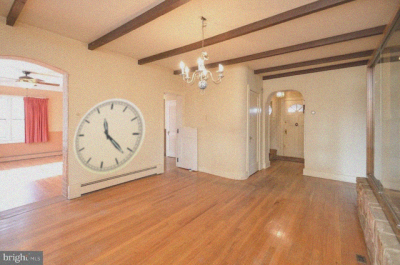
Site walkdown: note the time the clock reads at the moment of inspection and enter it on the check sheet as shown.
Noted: 11:22
